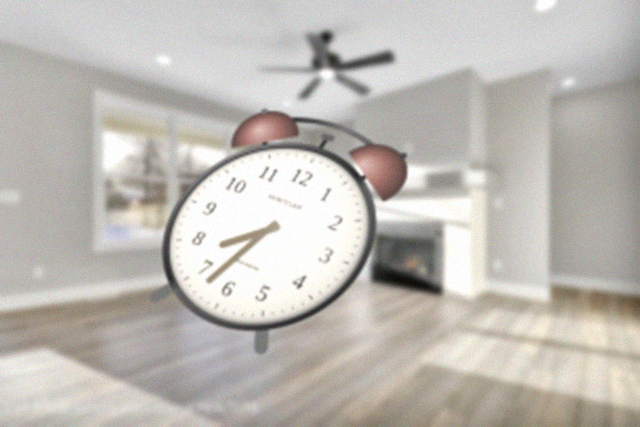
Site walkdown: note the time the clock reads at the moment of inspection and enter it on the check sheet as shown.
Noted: 7:33
